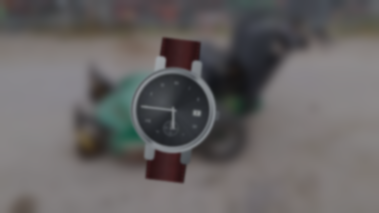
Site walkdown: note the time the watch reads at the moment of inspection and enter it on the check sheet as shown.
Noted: 5:45
